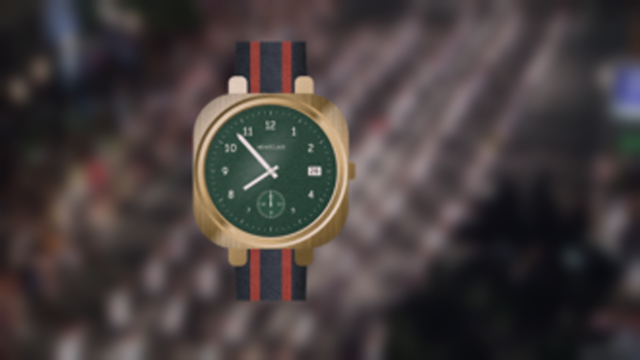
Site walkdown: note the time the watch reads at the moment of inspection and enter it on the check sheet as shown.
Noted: 7:53
